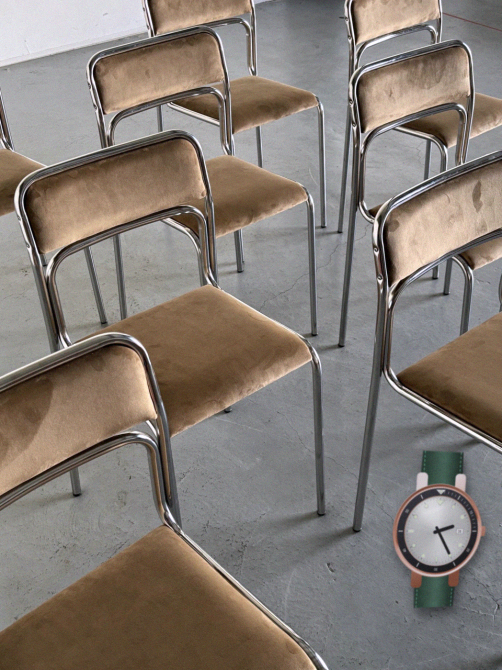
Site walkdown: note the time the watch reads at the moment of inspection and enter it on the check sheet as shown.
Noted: 2:25
